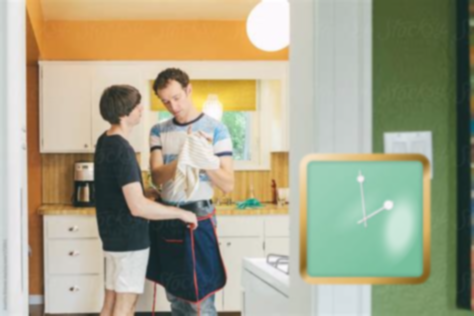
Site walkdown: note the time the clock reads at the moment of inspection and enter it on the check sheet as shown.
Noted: 1:59
